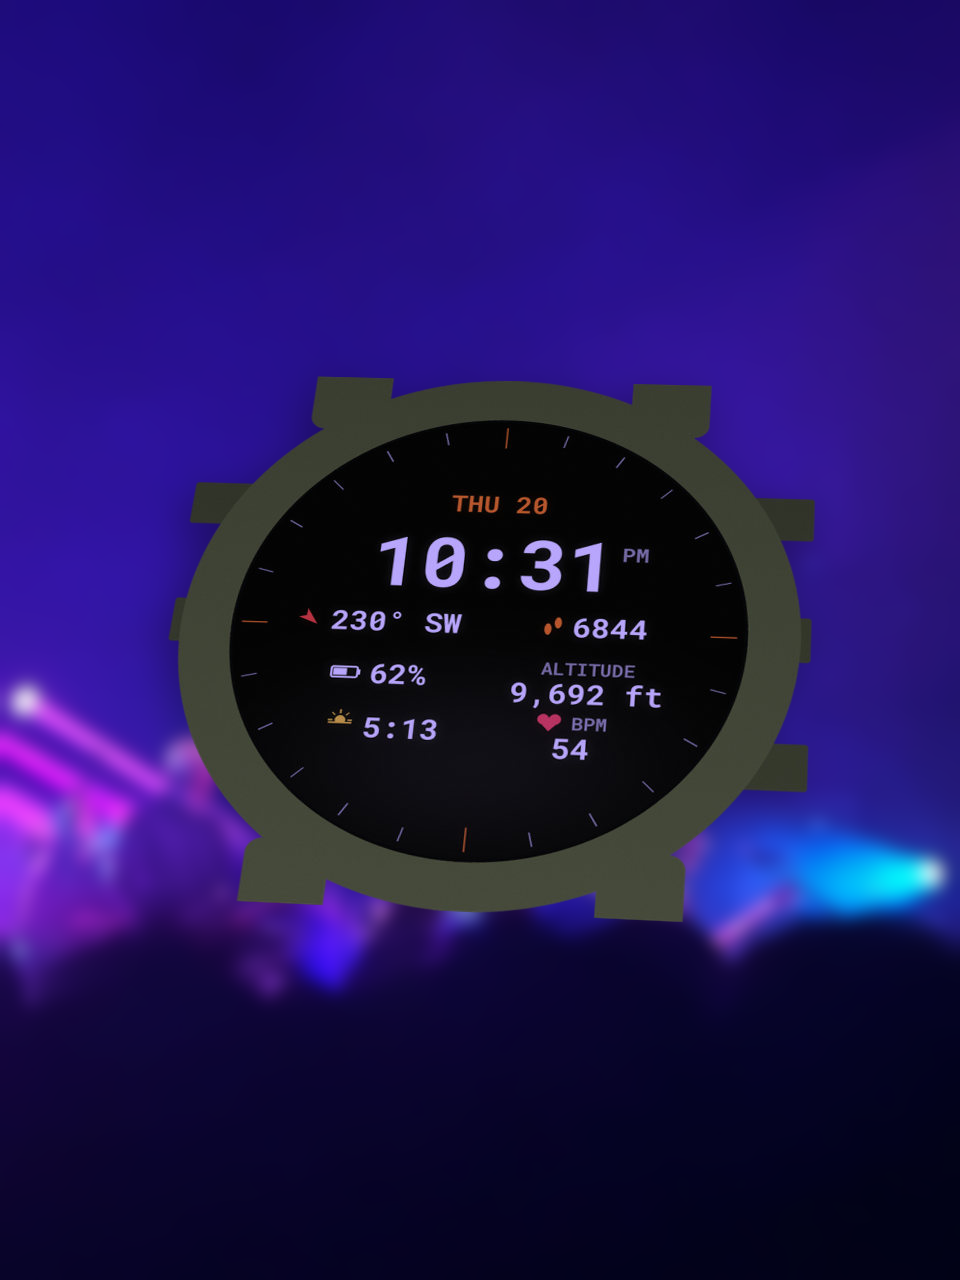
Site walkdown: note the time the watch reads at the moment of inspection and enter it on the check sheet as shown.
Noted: 10:31
